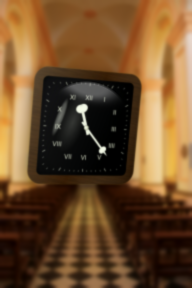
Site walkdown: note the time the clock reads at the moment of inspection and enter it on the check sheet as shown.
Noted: 11:23
